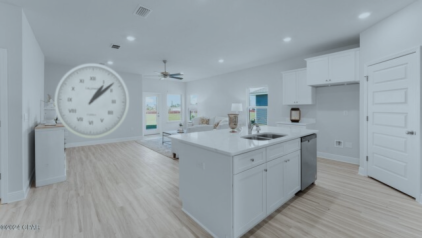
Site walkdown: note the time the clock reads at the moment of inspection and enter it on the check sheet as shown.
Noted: 1:08
